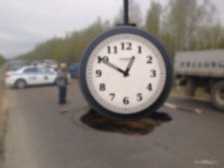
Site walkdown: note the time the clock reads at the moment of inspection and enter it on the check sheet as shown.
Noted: 12:50
